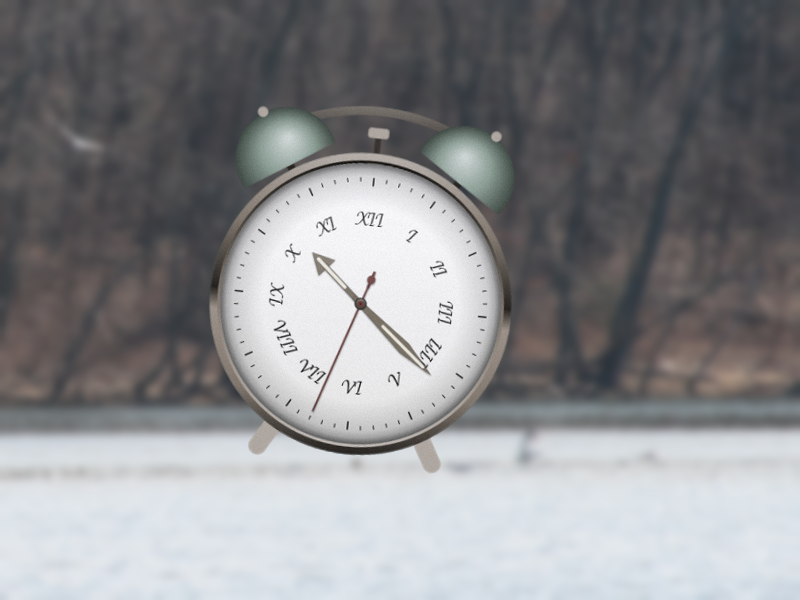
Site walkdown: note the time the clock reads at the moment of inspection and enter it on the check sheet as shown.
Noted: 10:21:33
